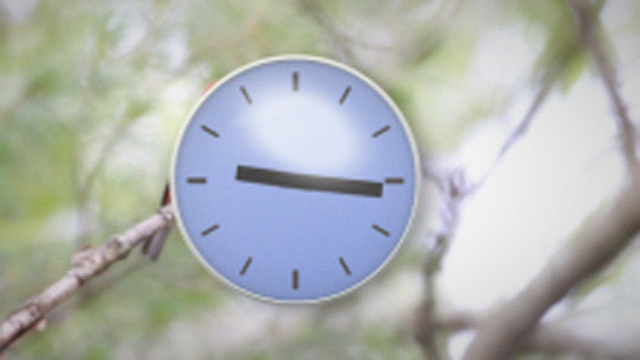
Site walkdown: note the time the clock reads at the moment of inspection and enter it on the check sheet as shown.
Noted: 9:16
